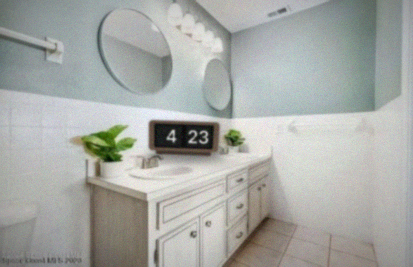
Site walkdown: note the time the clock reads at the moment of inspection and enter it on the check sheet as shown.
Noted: 4:23
